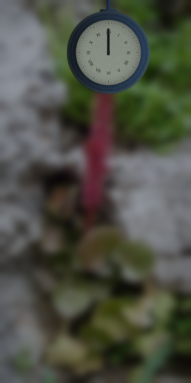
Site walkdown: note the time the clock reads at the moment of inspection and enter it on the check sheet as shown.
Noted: 12:00
